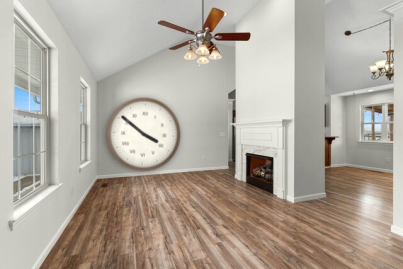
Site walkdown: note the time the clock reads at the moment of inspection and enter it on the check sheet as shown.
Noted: 3:51
